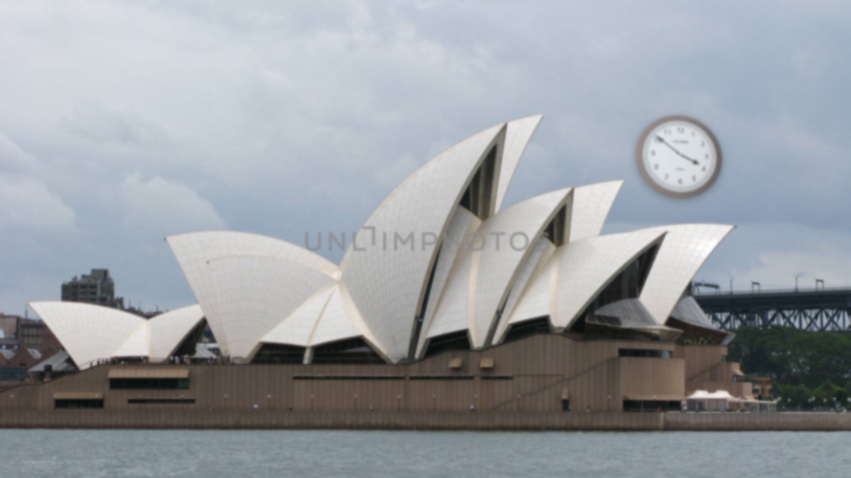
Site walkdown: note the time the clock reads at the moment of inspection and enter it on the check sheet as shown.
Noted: 3:51
